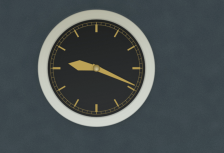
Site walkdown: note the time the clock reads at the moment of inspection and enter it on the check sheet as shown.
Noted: 9:19
